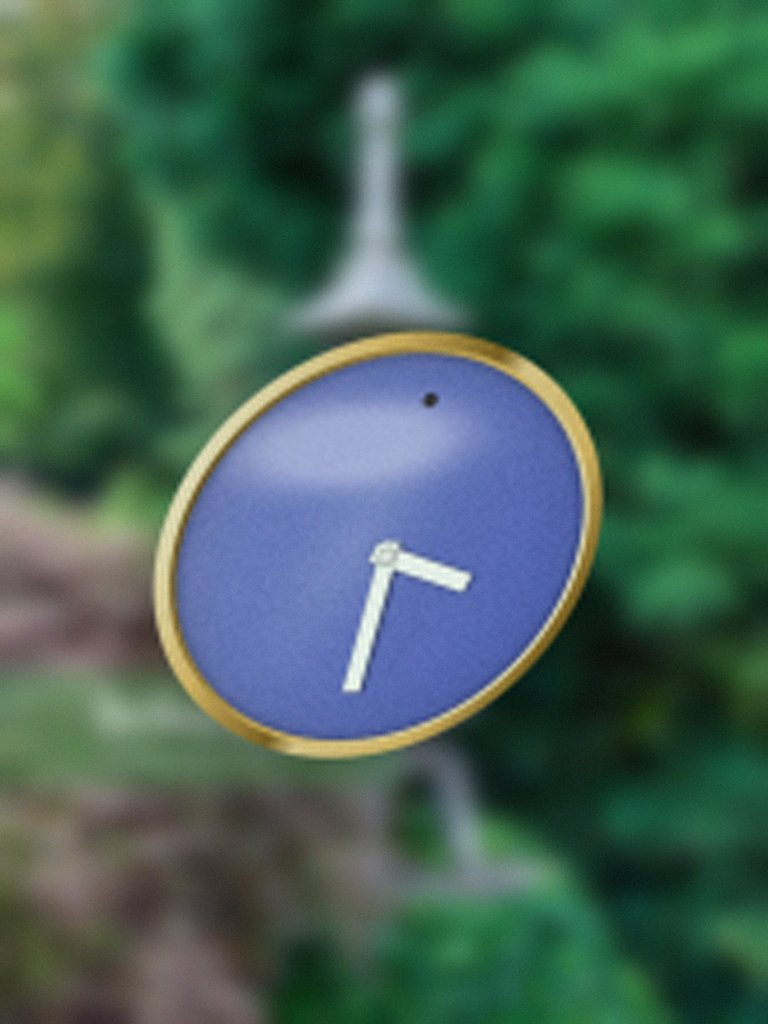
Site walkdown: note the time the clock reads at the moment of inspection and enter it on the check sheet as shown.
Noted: 3:30
